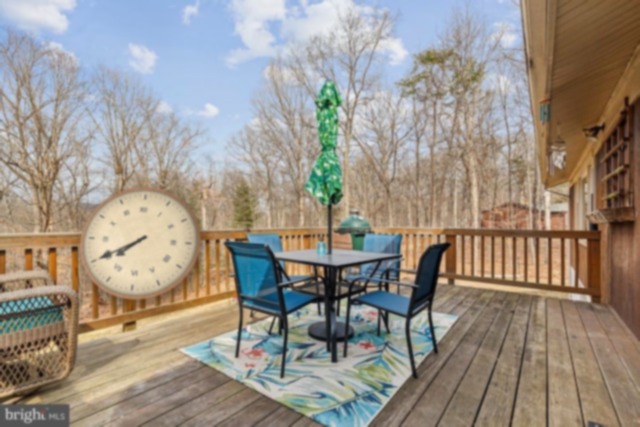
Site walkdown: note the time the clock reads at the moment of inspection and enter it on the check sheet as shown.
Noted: 7:40
